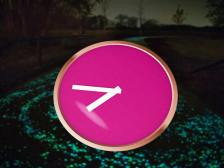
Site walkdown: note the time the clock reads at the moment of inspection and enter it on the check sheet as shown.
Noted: 7:46
